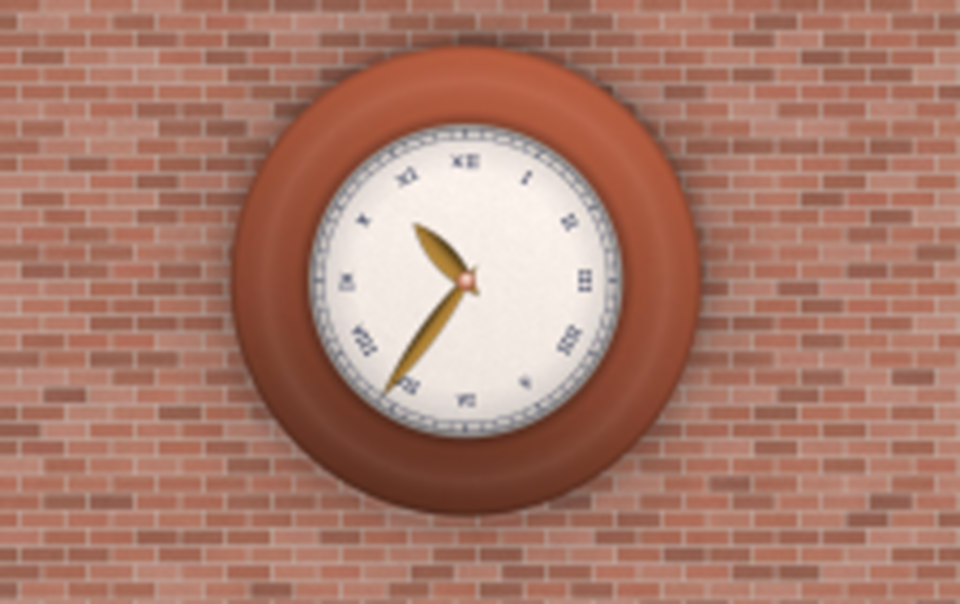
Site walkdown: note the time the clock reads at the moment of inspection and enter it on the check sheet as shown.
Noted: 10:36
